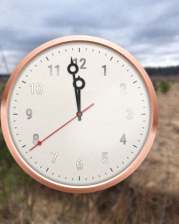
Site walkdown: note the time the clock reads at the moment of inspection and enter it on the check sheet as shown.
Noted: 11:58:39
